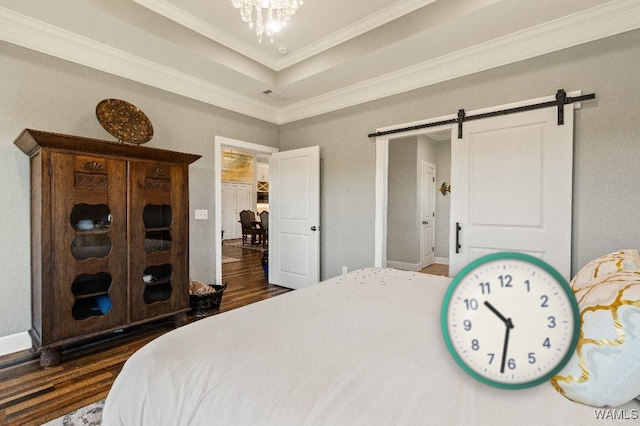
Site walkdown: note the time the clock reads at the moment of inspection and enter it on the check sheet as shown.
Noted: 10:32
